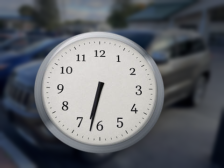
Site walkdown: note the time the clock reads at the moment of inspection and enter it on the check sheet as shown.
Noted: 6:32
